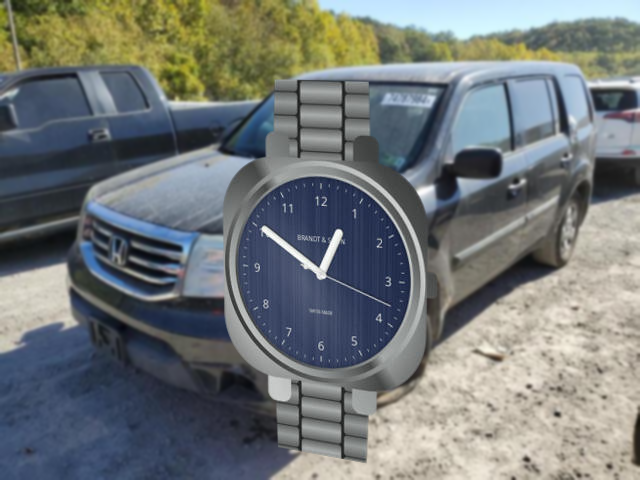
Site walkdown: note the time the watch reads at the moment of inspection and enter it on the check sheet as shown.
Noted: 12:50:18
